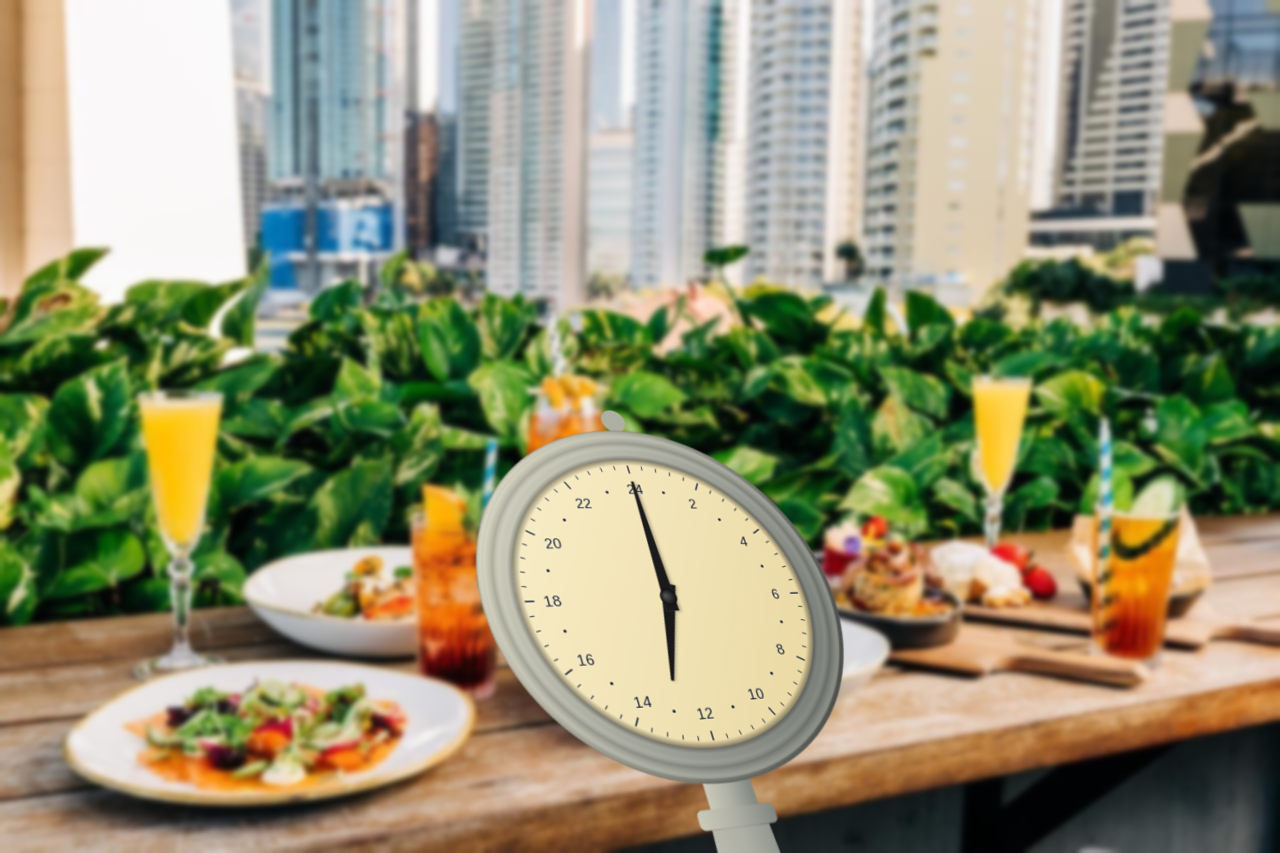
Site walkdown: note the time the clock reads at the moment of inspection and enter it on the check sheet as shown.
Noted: 13:00
